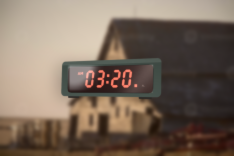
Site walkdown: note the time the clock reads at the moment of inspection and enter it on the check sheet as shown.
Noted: 3:20
